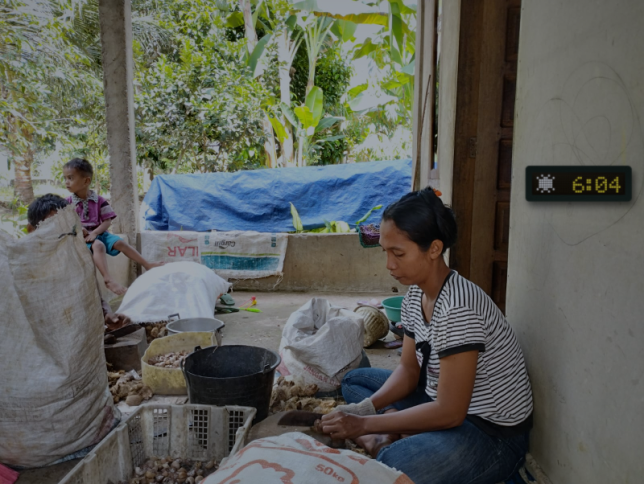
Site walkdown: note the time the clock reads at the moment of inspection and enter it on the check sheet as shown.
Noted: 6:04
